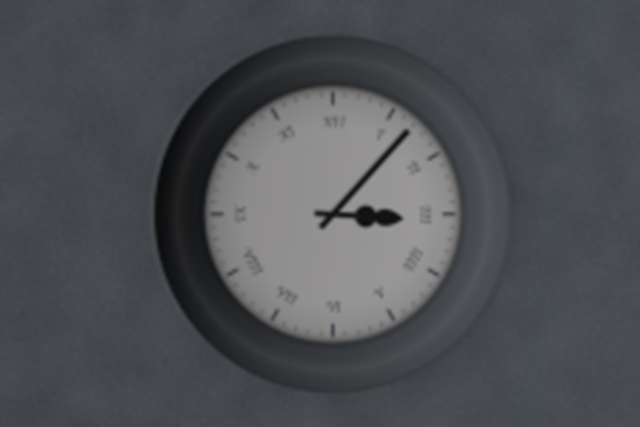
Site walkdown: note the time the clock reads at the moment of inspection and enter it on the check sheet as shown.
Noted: 3:07
